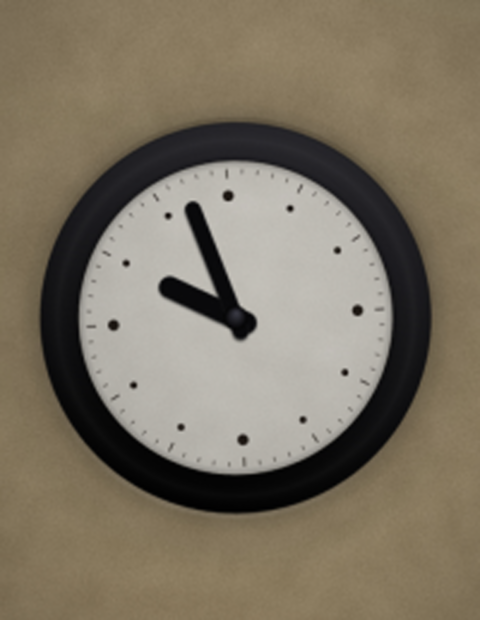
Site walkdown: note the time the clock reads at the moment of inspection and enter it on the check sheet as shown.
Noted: 9:57
